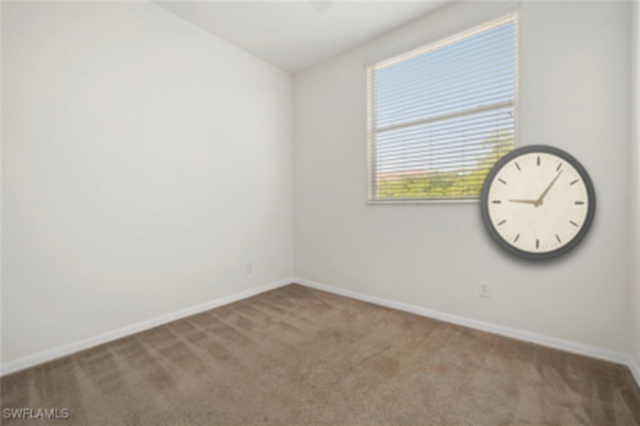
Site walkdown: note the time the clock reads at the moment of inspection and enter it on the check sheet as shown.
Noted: 9:06
